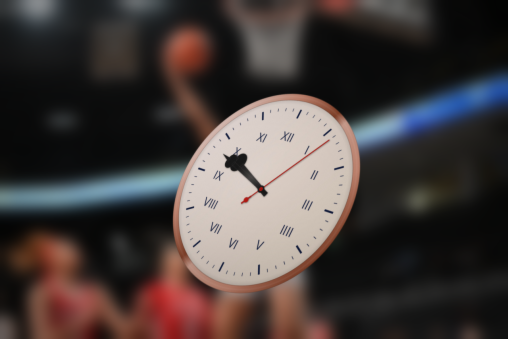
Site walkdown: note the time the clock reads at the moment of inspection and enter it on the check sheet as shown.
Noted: 9:48:06
